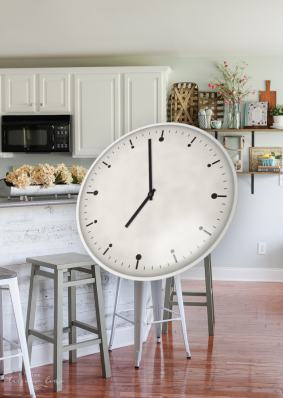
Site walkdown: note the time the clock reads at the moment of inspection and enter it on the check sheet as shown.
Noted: 6:58
